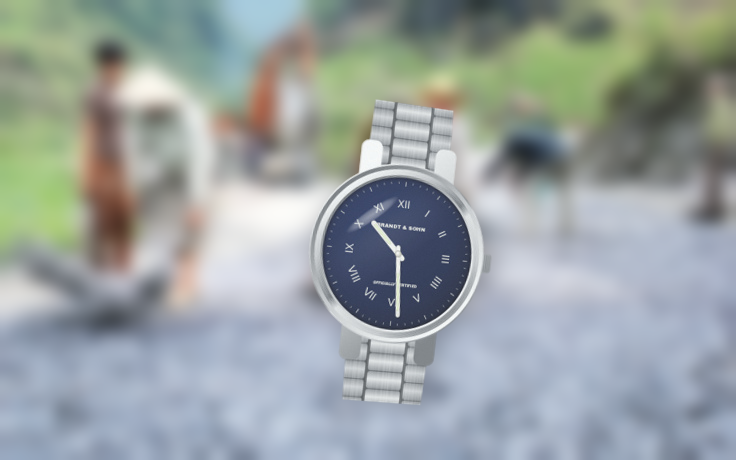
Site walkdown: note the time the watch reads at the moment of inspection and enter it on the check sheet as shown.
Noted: 10:29
